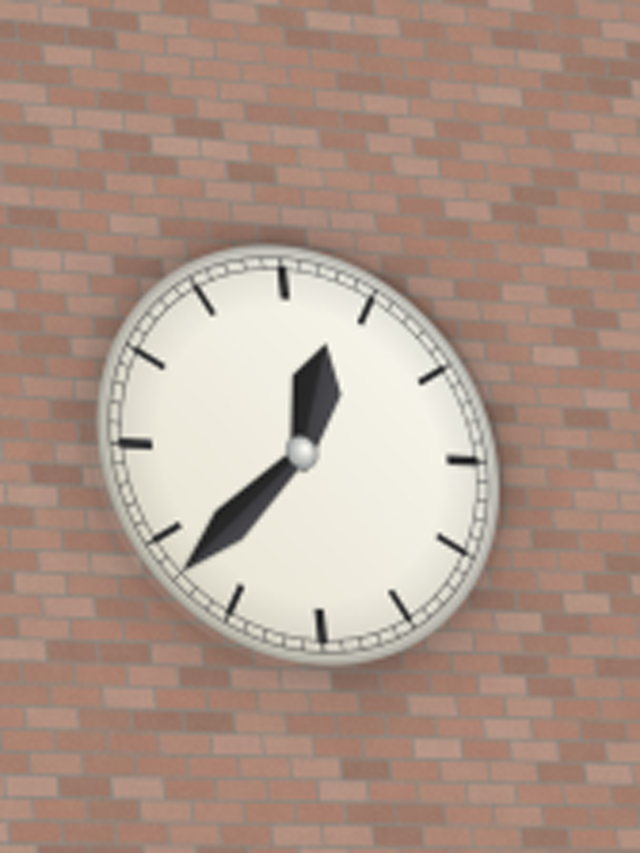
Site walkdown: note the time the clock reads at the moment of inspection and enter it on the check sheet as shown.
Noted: 12:38
